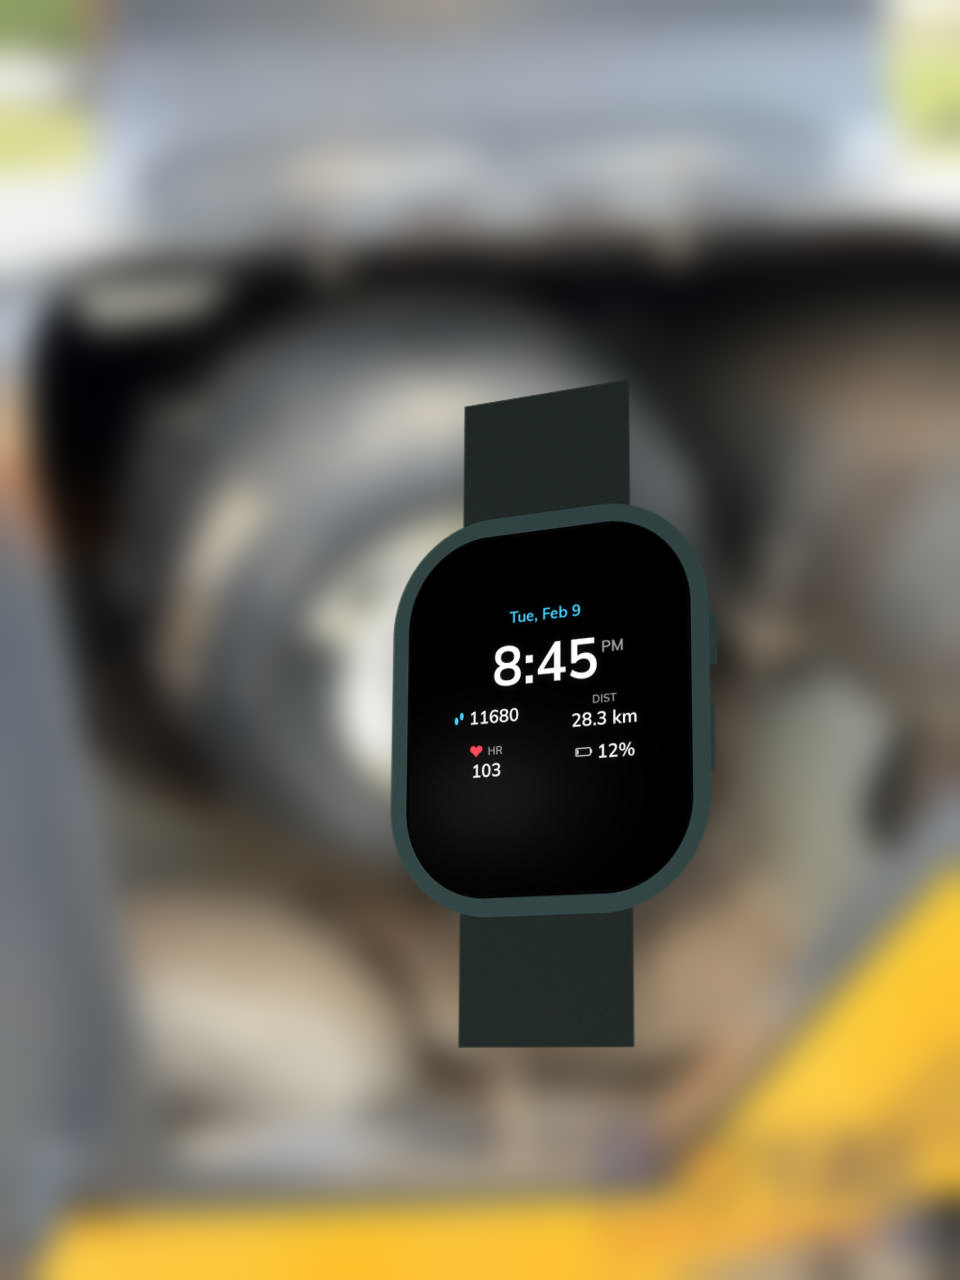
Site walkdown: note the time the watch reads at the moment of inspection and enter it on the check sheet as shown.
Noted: 8:45
